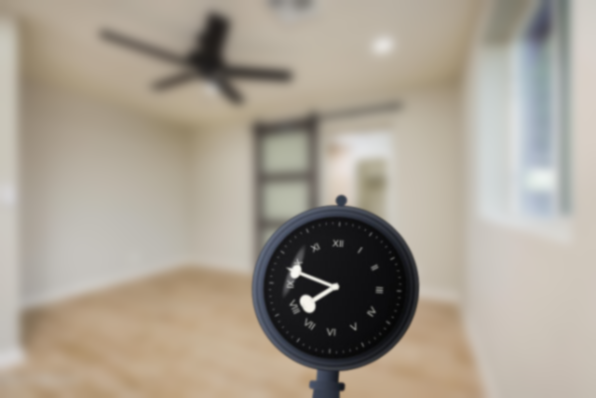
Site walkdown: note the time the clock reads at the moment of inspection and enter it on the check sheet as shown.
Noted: 7:48
